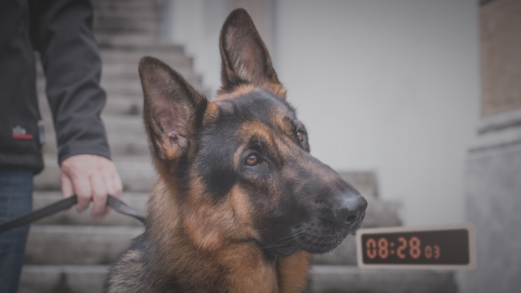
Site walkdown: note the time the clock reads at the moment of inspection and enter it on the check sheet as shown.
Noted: 8:28:03
